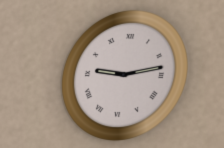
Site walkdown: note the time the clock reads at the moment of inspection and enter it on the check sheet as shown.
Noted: 9:13
